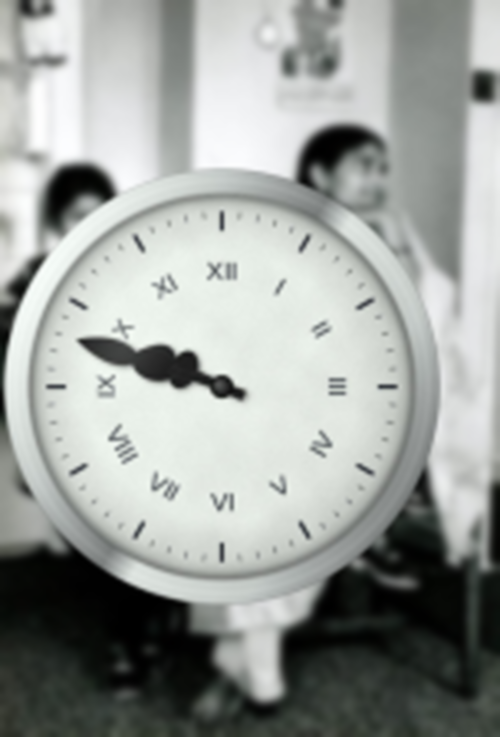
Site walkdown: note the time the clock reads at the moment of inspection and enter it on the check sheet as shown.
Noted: 9:48
